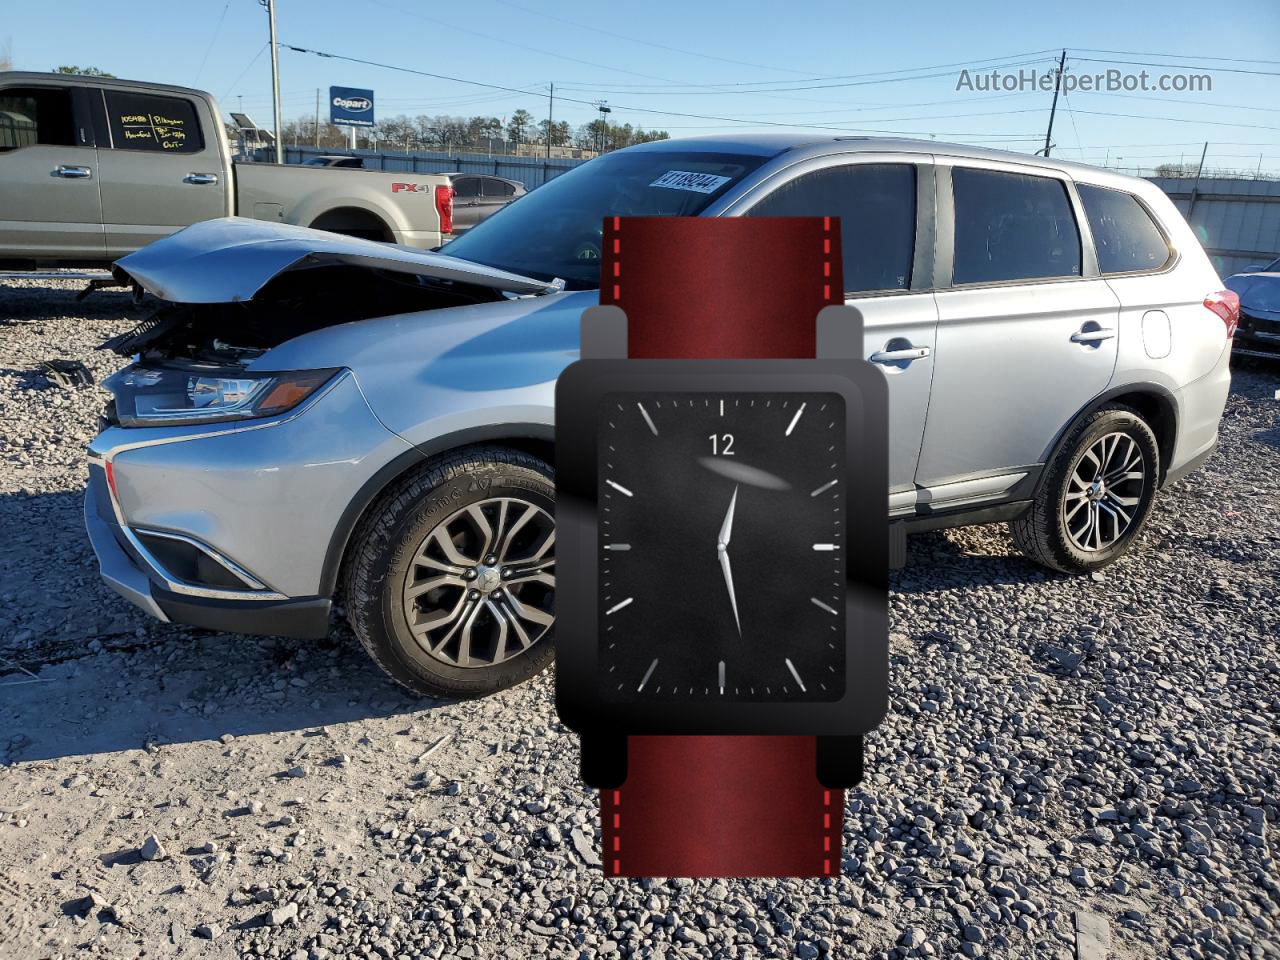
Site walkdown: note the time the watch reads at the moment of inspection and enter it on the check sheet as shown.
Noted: 12:28
